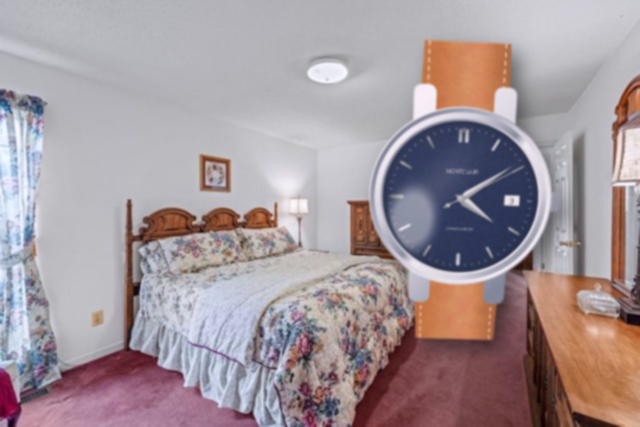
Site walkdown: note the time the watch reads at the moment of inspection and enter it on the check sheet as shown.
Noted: 4:09:10
